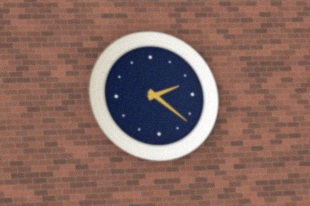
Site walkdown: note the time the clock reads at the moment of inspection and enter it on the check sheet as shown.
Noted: 2:22
